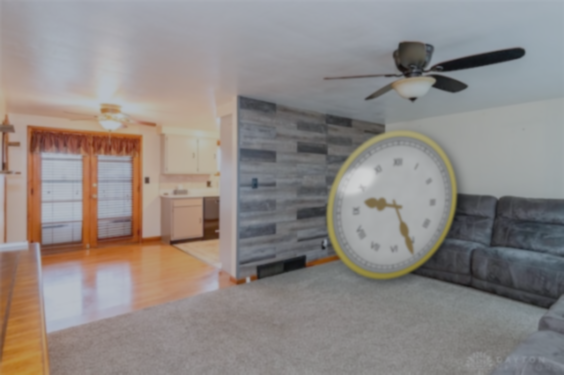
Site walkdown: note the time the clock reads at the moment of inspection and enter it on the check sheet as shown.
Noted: 9:26
